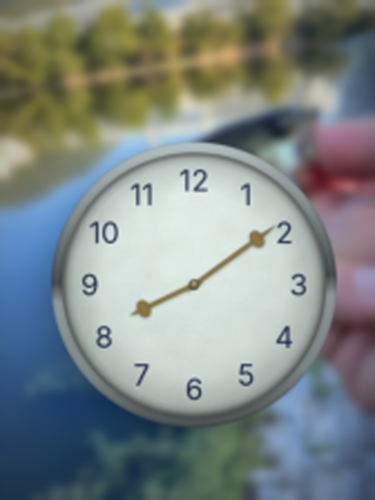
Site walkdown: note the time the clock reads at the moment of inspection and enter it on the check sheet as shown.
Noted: 8:09
